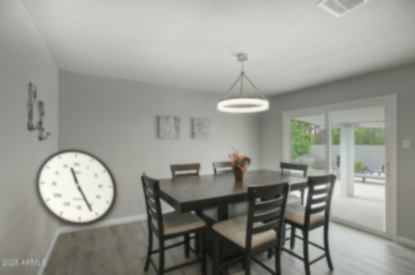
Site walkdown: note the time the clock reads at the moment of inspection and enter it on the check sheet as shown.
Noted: 11:26
